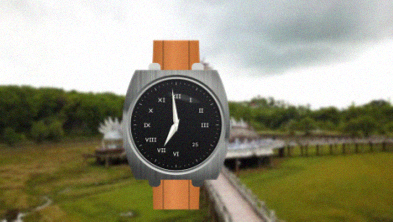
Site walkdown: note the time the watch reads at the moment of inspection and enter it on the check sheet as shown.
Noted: 6:59
